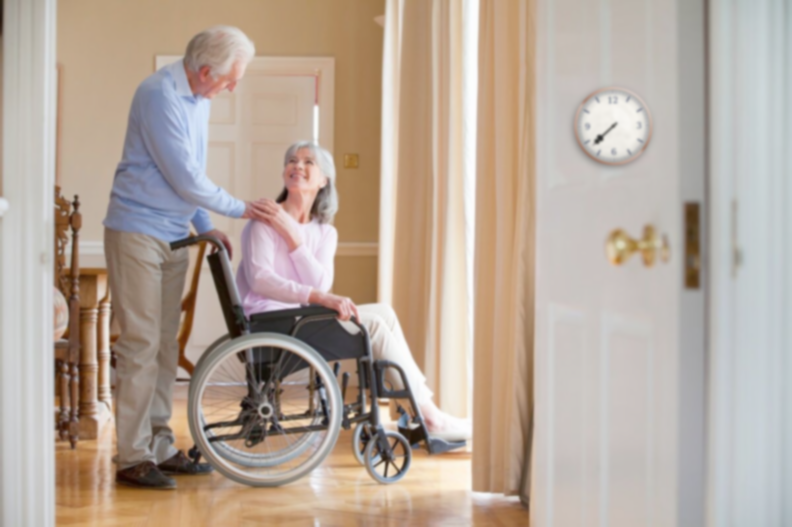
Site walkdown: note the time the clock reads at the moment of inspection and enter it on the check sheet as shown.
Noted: 7:38
